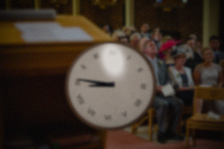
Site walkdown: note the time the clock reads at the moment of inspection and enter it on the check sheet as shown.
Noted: 8:46
